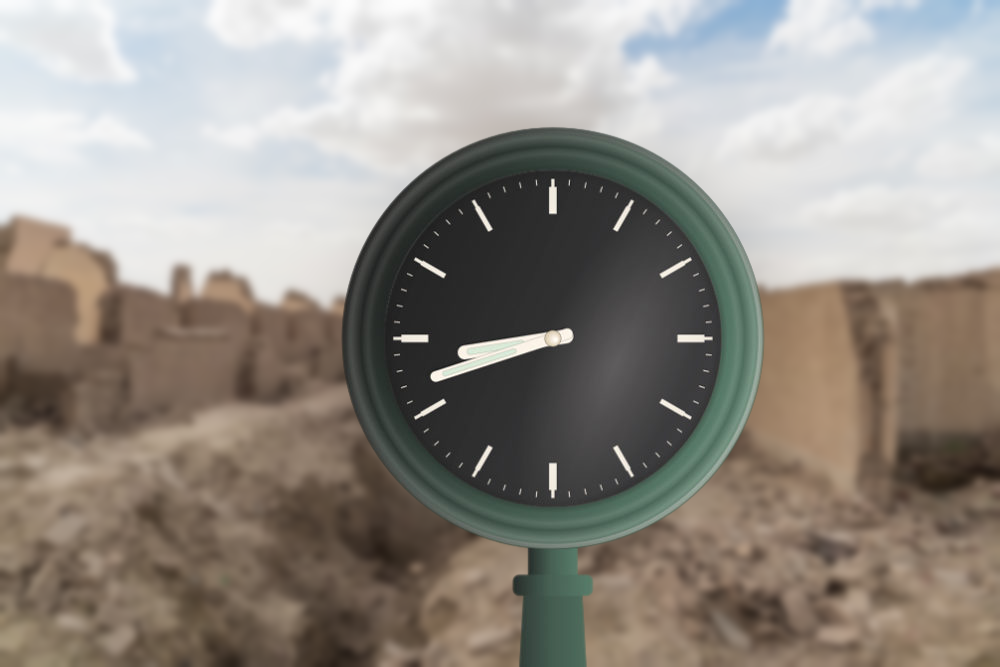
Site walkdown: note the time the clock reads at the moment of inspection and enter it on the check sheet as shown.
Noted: 8:42
